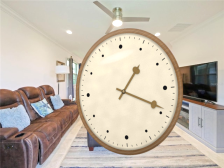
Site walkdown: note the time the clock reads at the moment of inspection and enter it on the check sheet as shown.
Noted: 1:19
